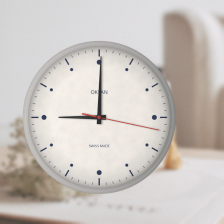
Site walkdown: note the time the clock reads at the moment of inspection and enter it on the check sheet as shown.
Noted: 9:00:17
